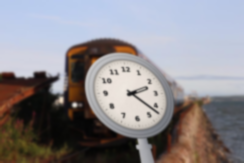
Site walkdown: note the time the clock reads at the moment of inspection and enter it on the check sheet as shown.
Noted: 2:22
